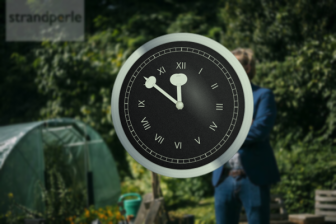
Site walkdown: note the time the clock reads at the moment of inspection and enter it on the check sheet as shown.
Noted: 11:51
